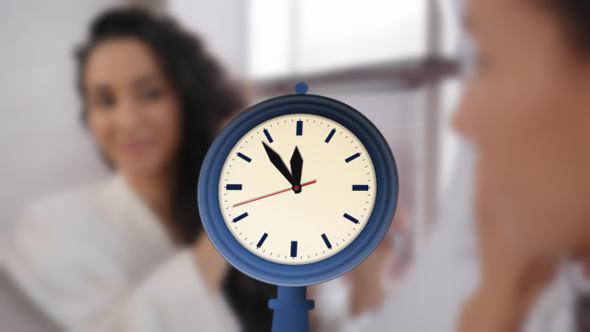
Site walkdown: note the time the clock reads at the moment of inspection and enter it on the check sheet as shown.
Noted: 11:53:42
